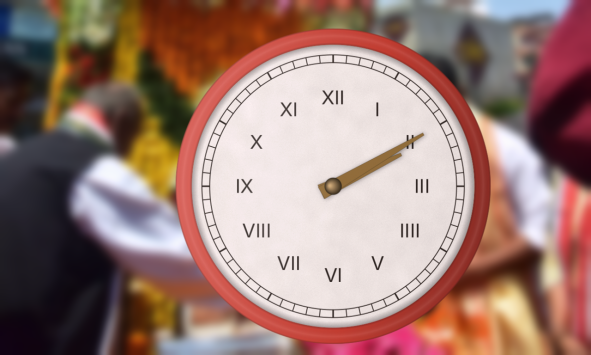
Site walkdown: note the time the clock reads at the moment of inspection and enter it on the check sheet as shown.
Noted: 2:10
